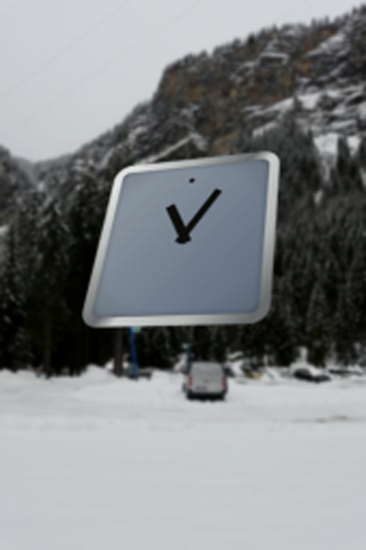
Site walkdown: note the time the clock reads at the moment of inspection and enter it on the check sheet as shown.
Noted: 11:05
